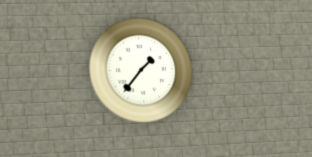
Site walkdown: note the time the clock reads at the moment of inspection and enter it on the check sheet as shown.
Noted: 1:37
